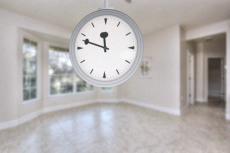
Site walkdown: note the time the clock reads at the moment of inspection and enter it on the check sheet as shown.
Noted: 11:48
